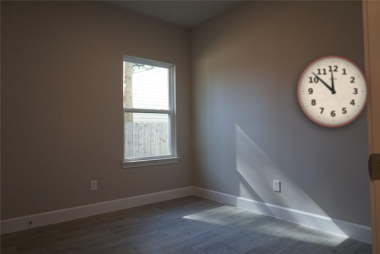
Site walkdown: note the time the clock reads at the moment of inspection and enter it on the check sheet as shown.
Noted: 11:52
